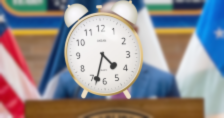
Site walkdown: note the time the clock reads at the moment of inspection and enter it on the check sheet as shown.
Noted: 4:33
